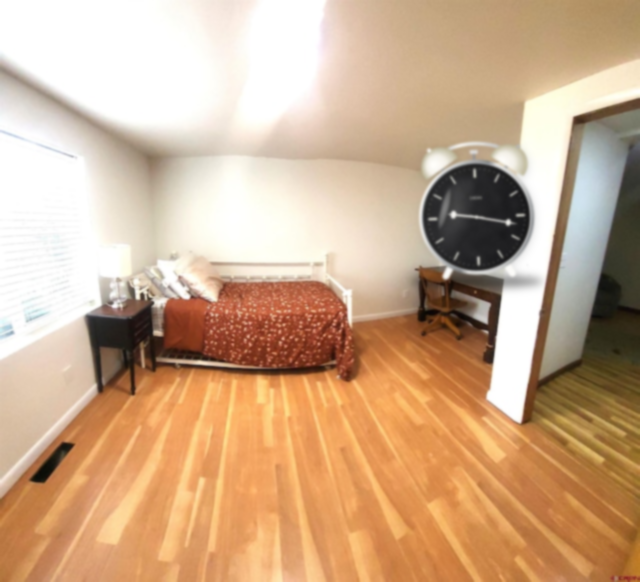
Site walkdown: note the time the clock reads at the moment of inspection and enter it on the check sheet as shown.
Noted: 9:17
